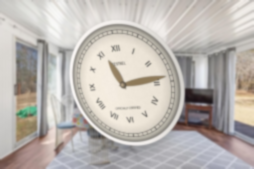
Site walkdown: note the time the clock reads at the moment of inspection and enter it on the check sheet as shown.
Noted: 11:14
